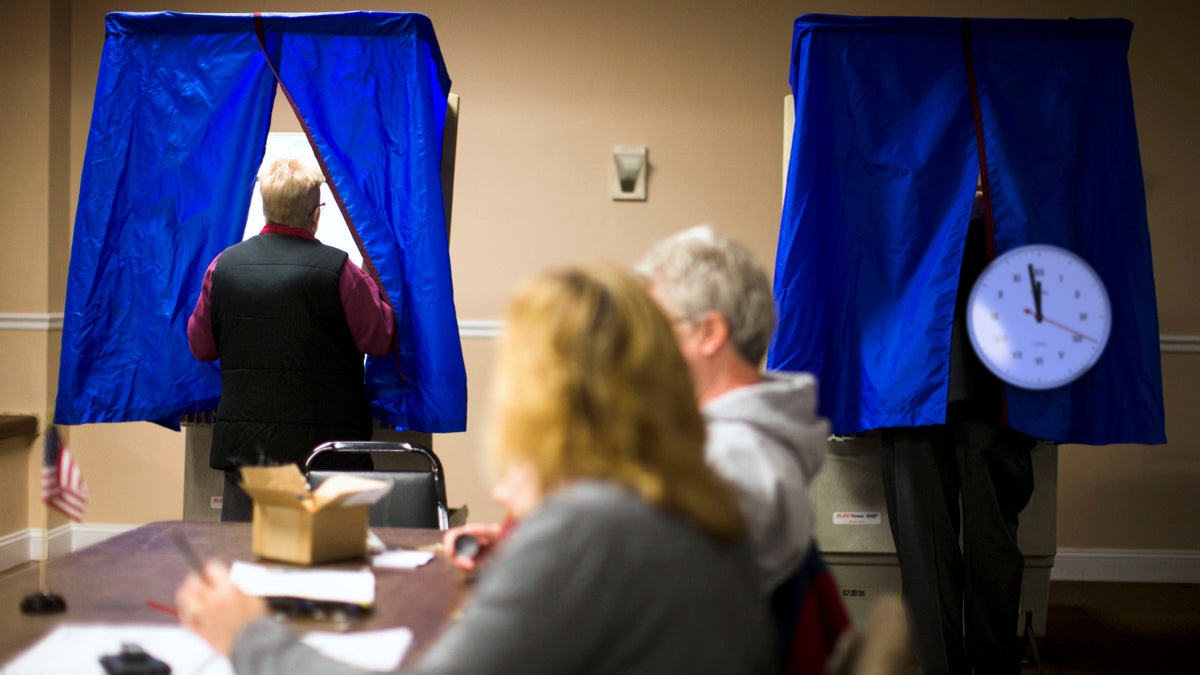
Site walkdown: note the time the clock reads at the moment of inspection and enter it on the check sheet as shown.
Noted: 11:58:19
